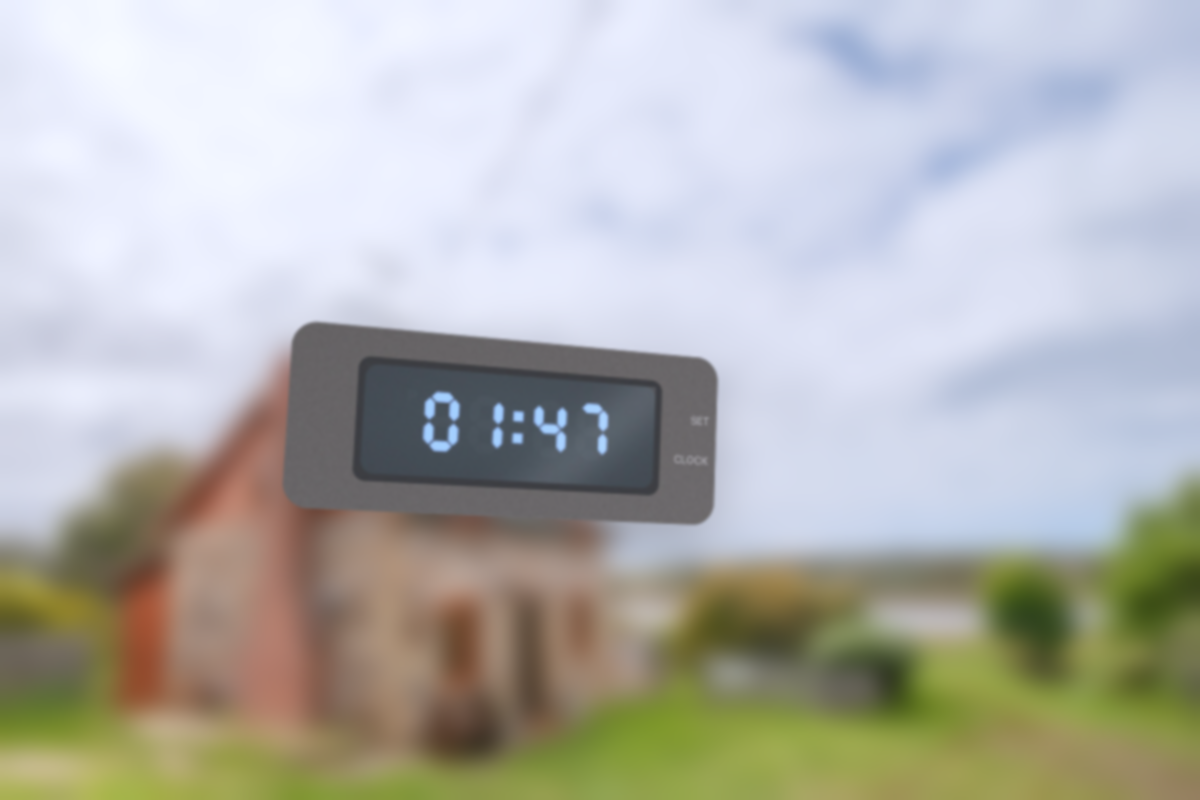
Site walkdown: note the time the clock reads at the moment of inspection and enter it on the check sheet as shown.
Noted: 1:47
